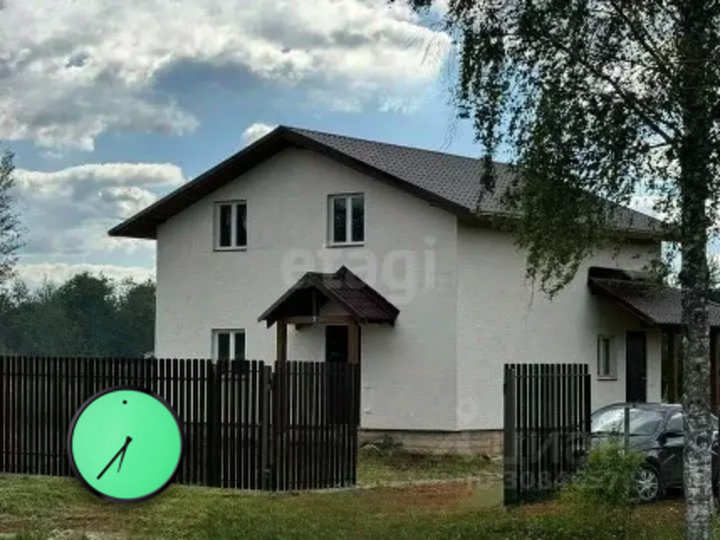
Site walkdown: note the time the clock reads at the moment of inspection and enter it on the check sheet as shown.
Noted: 6:37
